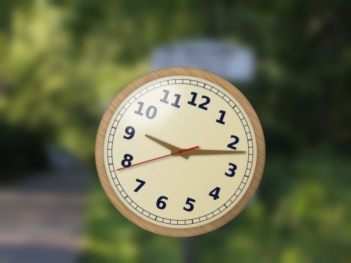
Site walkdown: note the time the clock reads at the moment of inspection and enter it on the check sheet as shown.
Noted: 9:11:39
